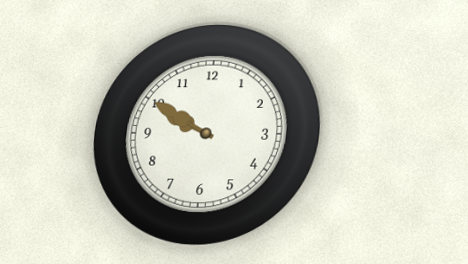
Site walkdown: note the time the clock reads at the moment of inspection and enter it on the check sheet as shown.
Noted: 9:50
